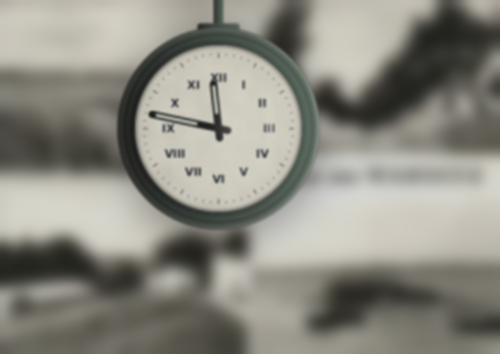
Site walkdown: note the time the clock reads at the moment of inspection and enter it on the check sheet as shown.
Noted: 11:47
